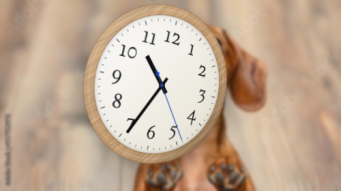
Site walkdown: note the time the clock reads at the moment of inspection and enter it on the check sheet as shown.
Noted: 10:34:24
